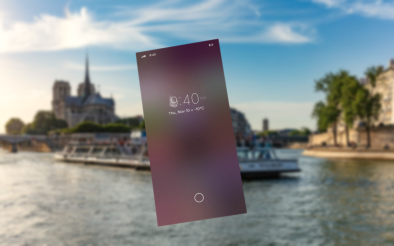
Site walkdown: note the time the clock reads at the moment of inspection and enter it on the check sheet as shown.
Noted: 9:40
